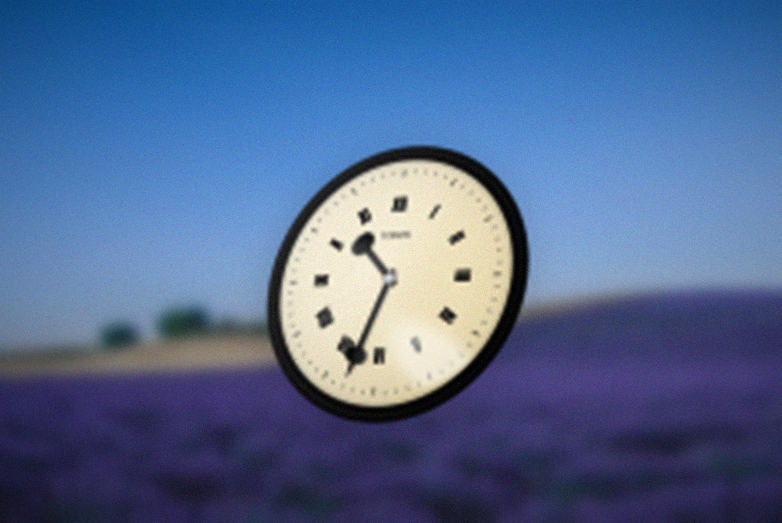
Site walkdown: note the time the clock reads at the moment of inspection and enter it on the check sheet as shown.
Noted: 10:33
